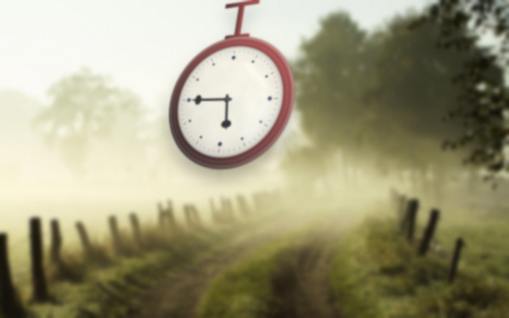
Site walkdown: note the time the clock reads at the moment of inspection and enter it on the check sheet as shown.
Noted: 5:45
